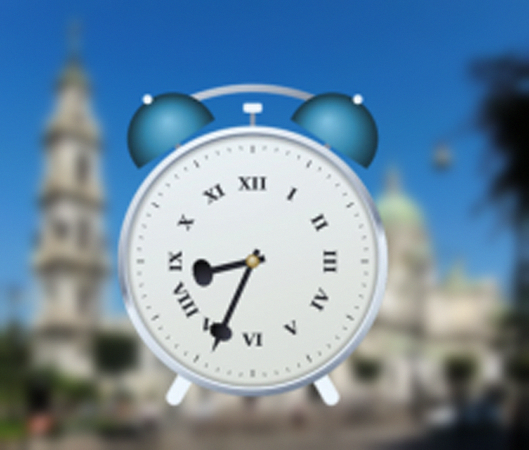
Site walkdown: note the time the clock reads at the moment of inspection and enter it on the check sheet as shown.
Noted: 8:34
